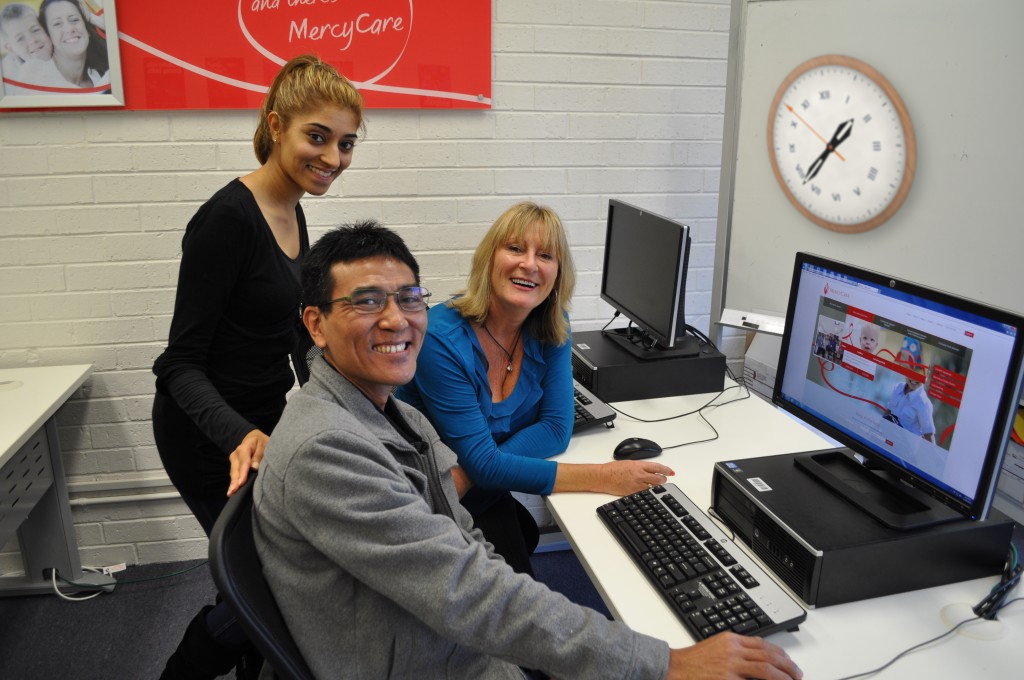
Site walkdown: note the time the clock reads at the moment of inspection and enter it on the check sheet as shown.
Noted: 1:37:52
